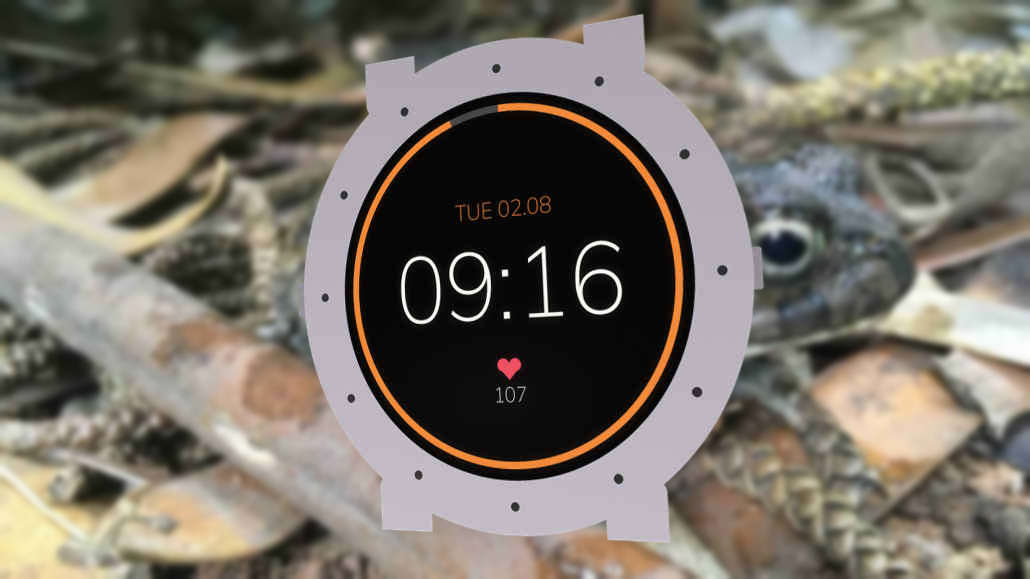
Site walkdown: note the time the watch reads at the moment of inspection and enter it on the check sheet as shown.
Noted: 9:16
